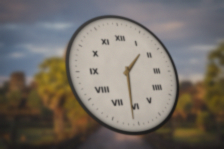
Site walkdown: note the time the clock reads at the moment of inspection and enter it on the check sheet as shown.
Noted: 1:31
